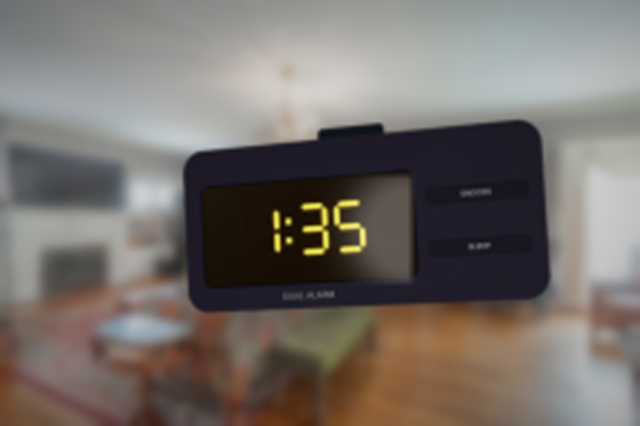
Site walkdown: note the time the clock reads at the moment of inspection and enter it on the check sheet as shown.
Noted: 1:35
